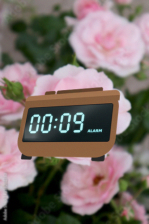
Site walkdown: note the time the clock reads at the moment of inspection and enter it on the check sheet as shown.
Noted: 0:09
